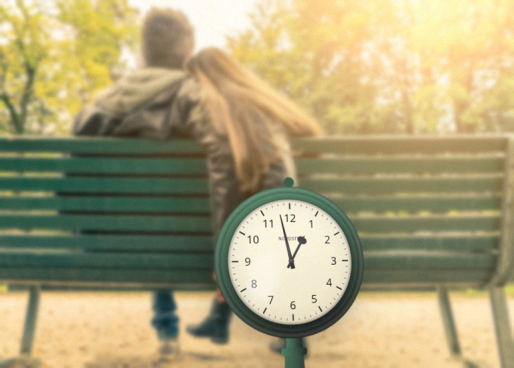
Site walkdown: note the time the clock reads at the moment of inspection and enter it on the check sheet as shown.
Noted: 12:58
